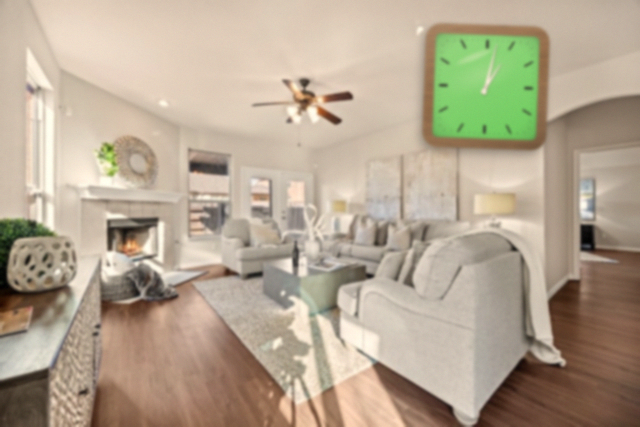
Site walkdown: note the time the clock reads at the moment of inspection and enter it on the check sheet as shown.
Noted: 1:02
